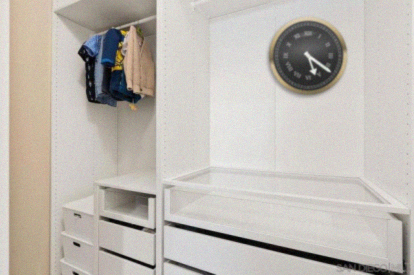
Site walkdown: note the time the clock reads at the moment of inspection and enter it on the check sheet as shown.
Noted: 5:21
